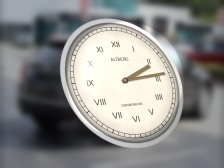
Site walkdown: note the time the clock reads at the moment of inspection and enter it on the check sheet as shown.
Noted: 2:14
